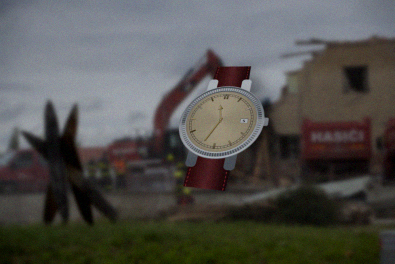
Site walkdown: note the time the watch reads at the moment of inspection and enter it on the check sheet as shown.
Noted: 11:34
